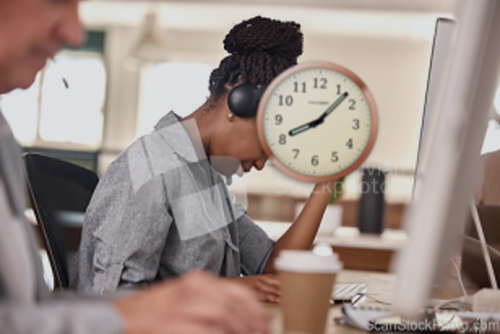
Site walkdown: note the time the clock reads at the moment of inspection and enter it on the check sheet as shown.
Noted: 8:07
